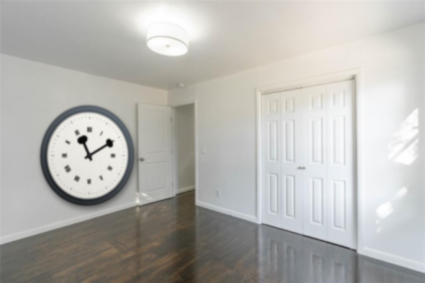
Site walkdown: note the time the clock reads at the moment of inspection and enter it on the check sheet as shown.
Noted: 11:10
